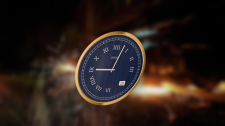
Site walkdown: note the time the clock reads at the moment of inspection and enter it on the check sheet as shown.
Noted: 9:03
